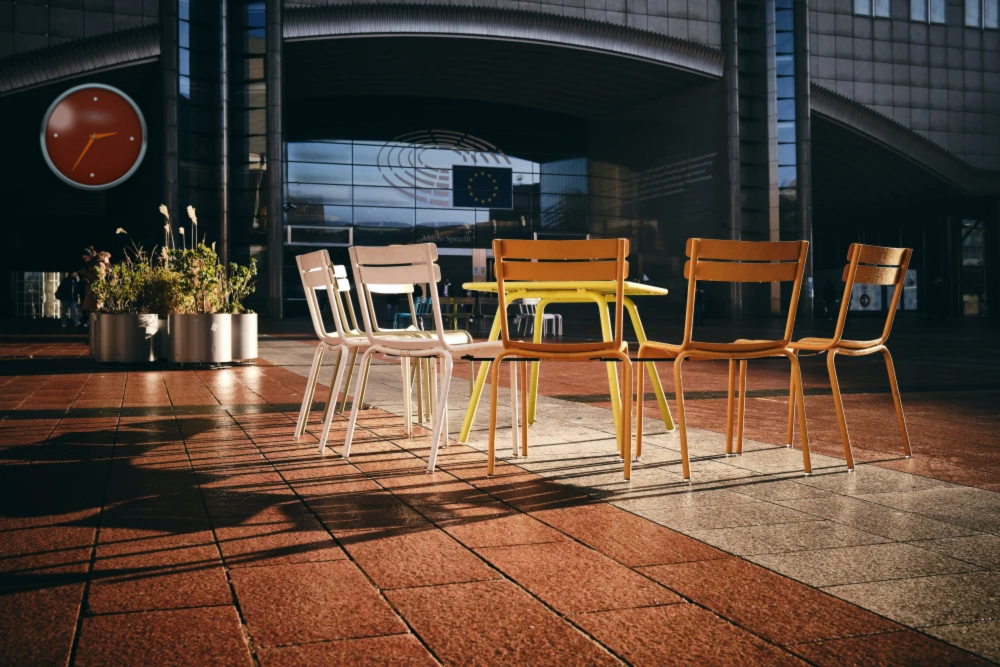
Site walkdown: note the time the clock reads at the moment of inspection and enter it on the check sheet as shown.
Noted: 2:35
